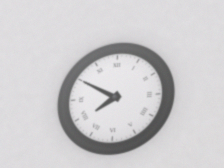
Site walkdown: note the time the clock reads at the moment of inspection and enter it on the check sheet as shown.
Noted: 7:50
